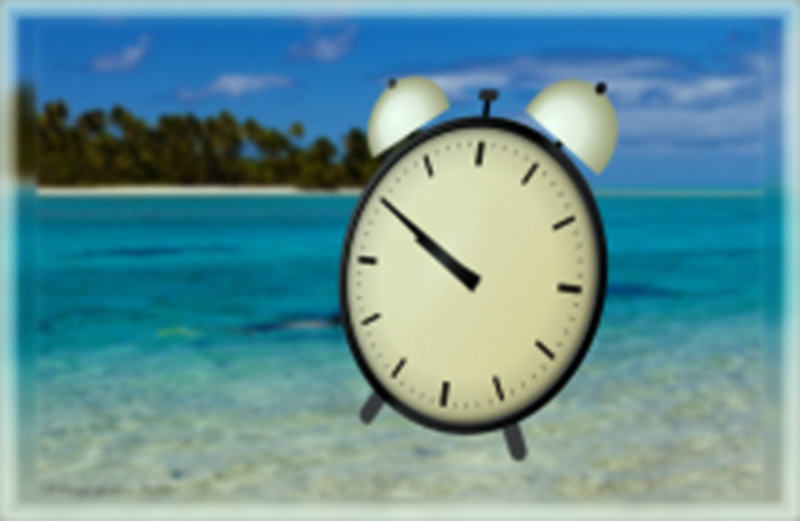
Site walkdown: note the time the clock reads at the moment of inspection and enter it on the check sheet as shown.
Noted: 9:50
